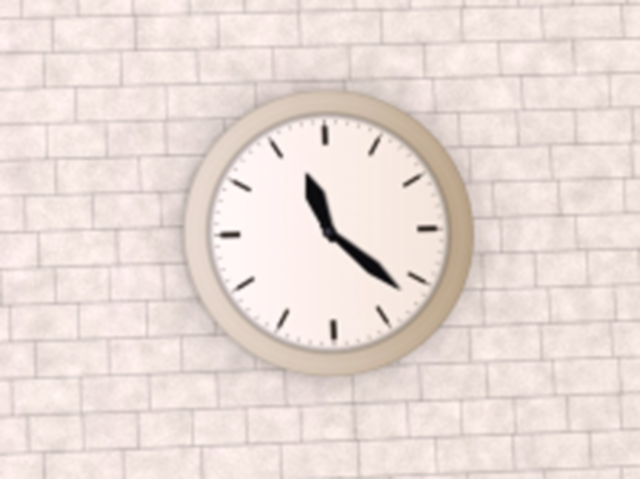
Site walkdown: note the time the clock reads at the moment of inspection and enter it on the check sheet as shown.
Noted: 11:22
